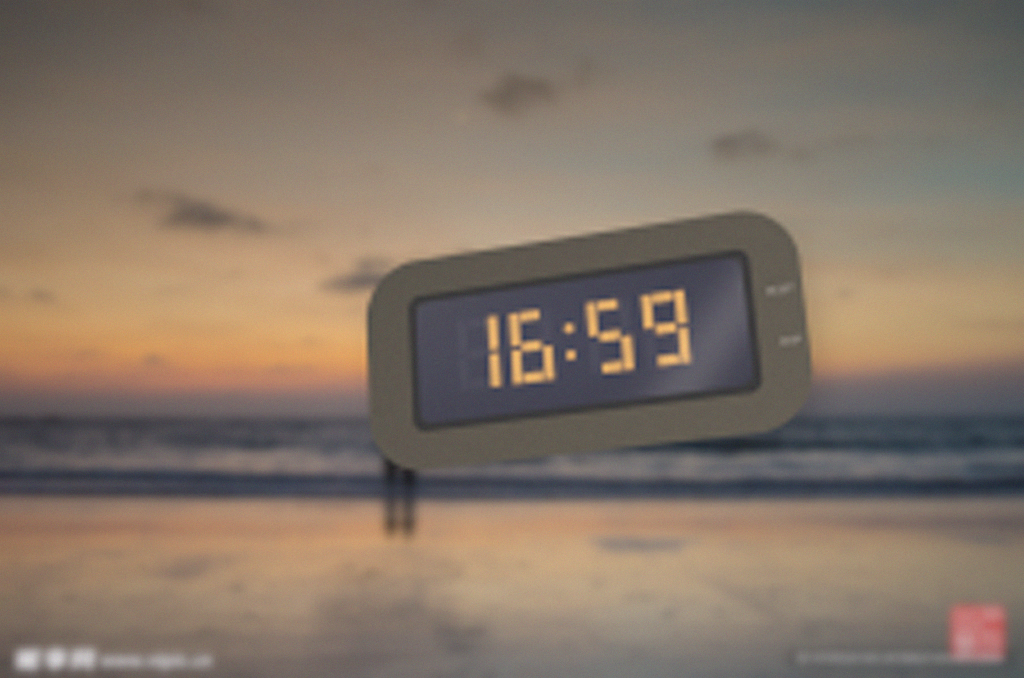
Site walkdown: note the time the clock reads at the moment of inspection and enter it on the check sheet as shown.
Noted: 16:59
